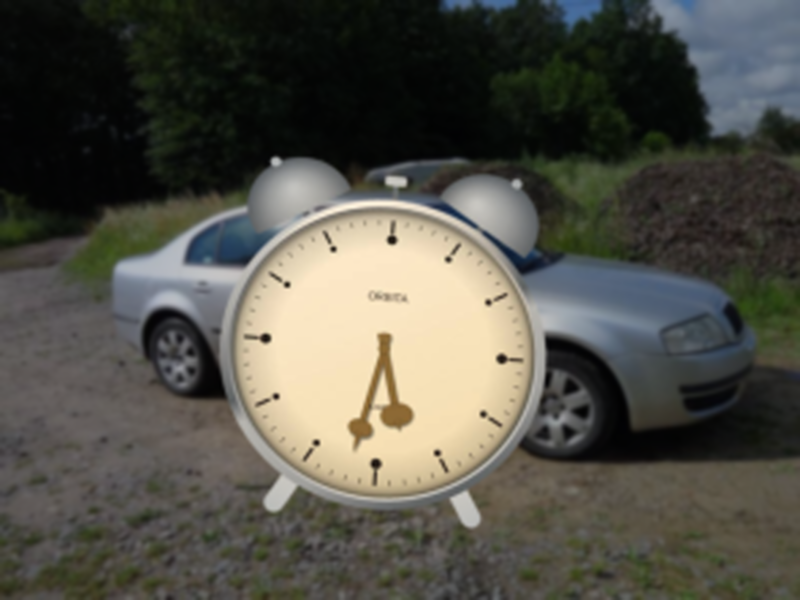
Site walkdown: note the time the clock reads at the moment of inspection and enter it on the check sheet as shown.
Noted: 5:32
